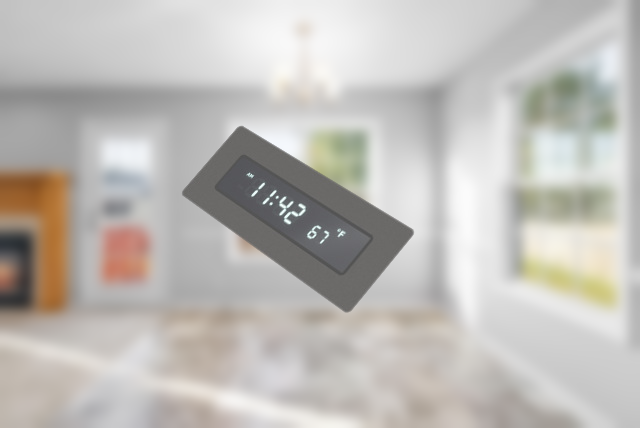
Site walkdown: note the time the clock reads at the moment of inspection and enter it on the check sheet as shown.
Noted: 11:42
